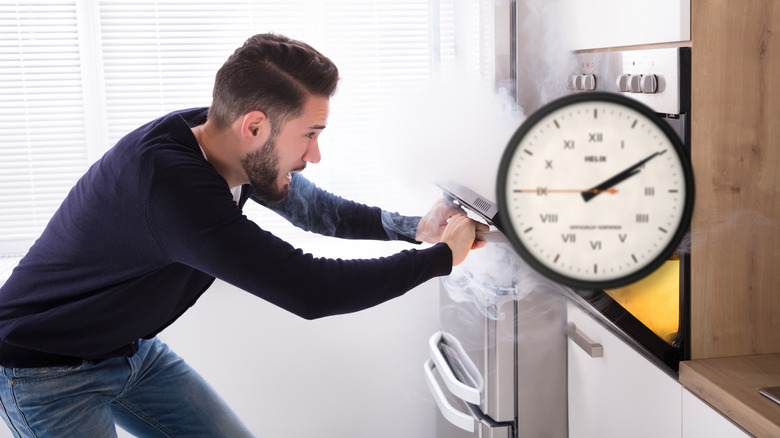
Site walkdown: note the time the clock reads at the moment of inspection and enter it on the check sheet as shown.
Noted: 2:09:45
